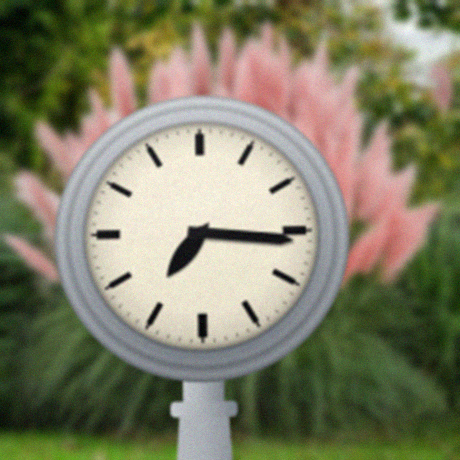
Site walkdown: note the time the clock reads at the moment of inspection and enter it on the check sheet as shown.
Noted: 7:16
